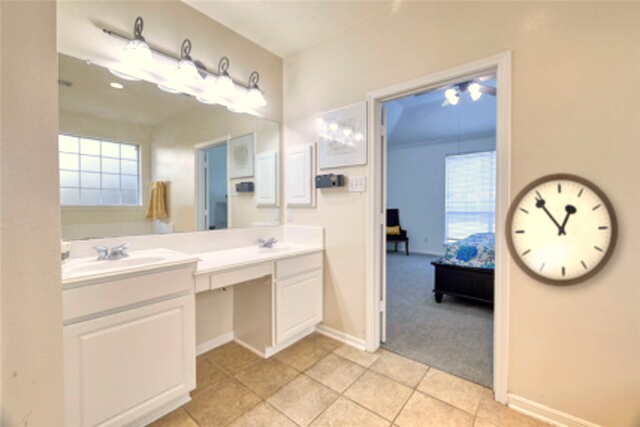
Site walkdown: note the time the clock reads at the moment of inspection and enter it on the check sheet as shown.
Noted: 12:54
